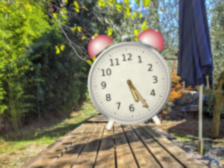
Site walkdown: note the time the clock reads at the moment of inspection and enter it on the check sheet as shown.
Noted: 5:25
